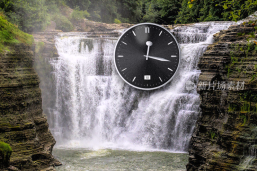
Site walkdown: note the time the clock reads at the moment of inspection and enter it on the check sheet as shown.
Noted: 12:17
